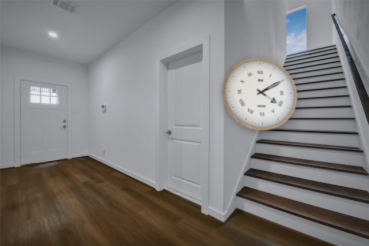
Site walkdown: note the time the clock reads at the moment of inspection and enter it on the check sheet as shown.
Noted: 4:10
